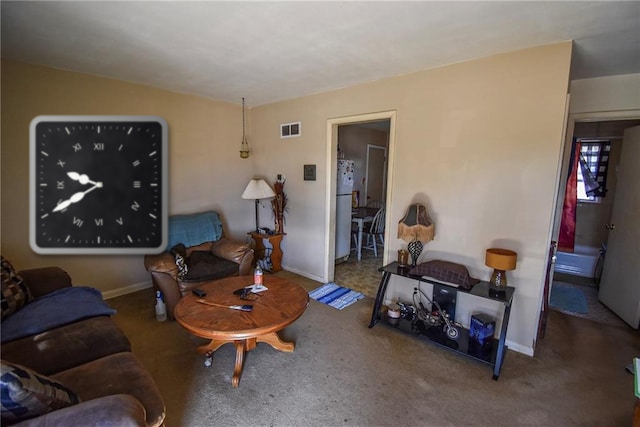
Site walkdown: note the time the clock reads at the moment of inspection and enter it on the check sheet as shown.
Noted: 9:40
